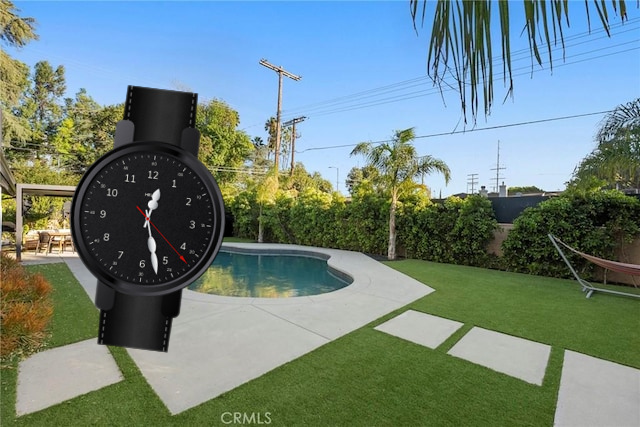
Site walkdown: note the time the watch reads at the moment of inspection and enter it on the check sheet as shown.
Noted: 12:27:22
